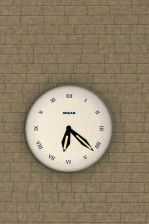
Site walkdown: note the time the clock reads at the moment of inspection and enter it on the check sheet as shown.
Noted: 6:22
